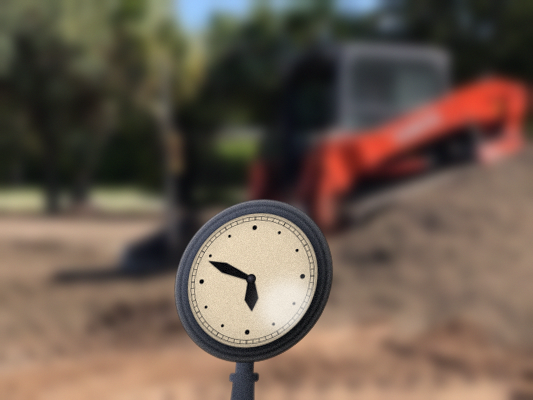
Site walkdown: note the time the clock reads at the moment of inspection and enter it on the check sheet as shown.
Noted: 5:49
